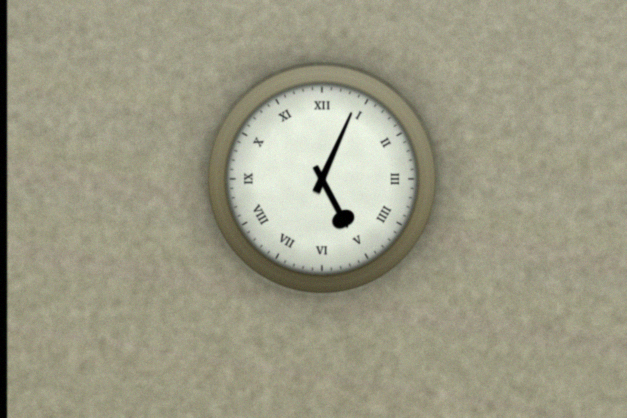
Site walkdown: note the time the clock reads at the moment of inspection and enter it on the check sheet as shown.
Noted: 5:04
